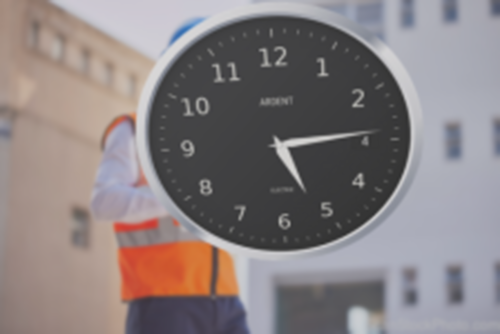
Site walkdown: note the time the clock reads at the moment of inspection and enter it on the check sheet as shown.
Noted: 5:14
